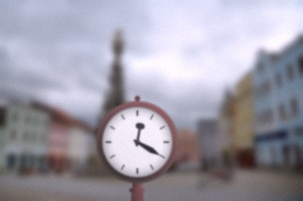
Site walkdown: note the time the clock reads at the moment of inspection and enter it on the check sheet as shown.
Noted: 12:20
